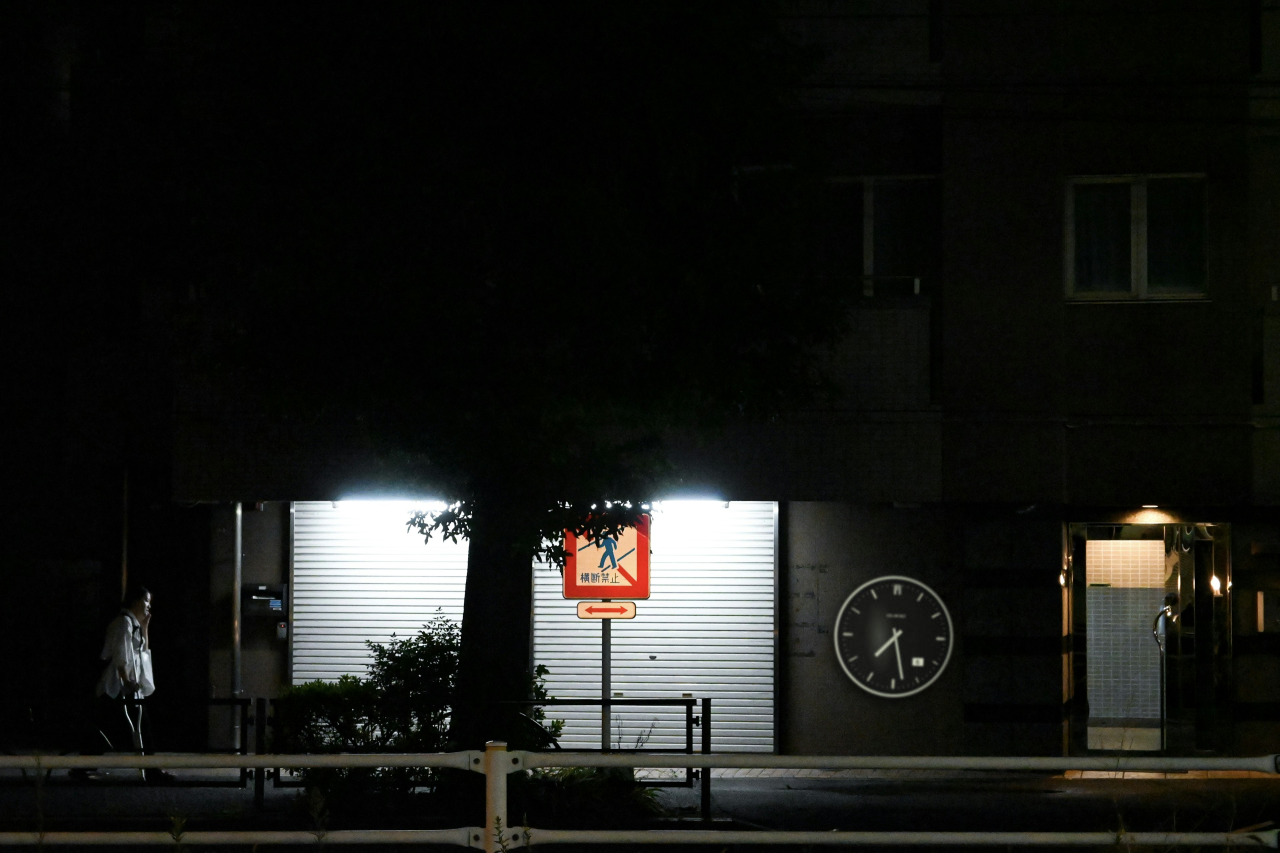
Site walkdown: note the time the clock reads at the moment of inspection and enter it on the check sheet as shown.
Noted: 7:28
